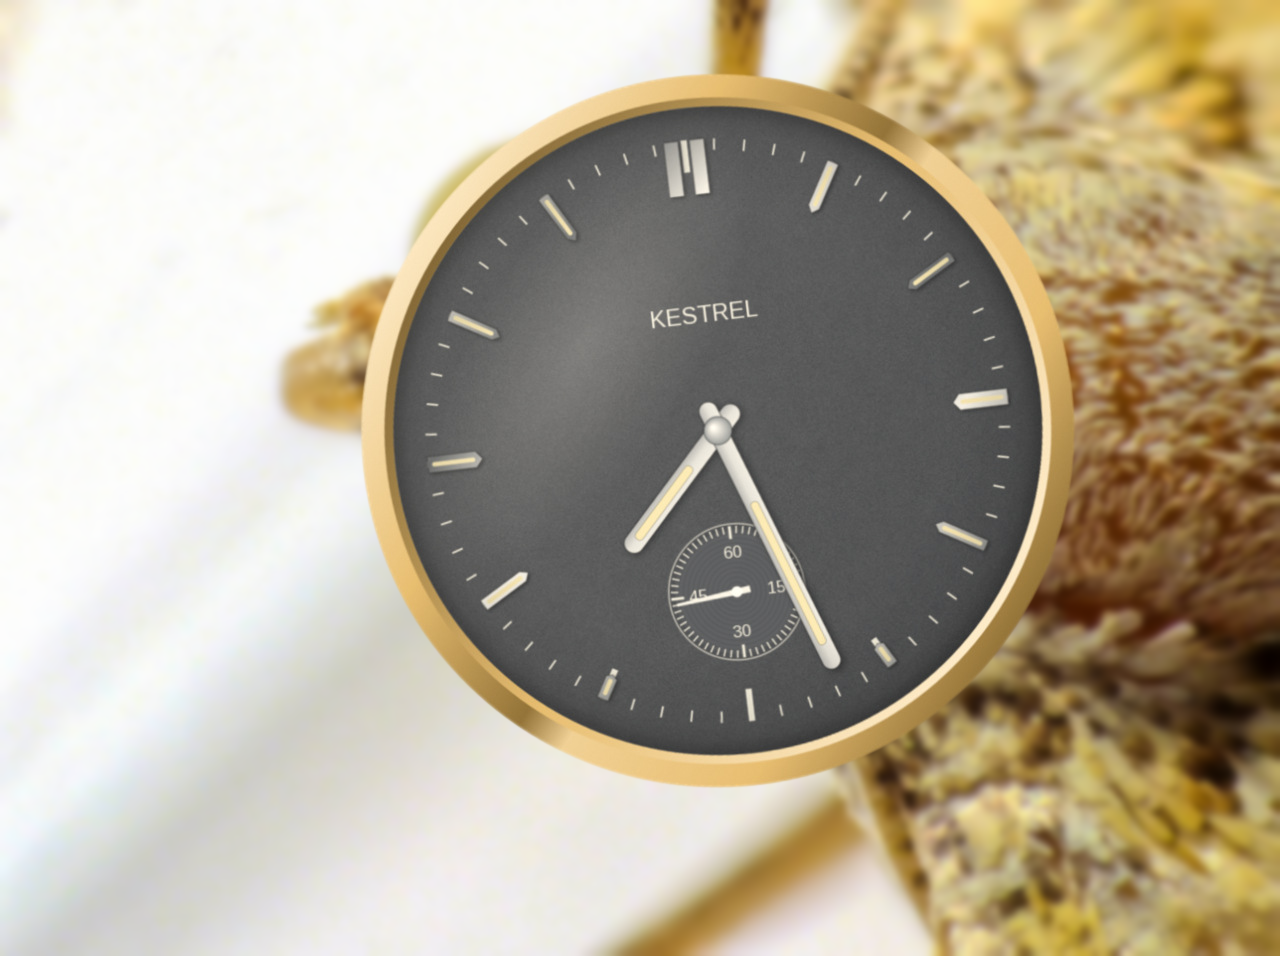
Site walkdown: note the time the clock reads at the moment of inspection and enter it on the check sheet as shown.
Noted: 7:26:44
